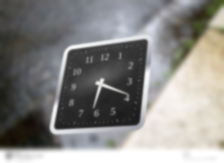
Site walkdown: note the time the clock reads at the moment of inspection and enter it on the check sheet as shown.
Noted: 6:19
